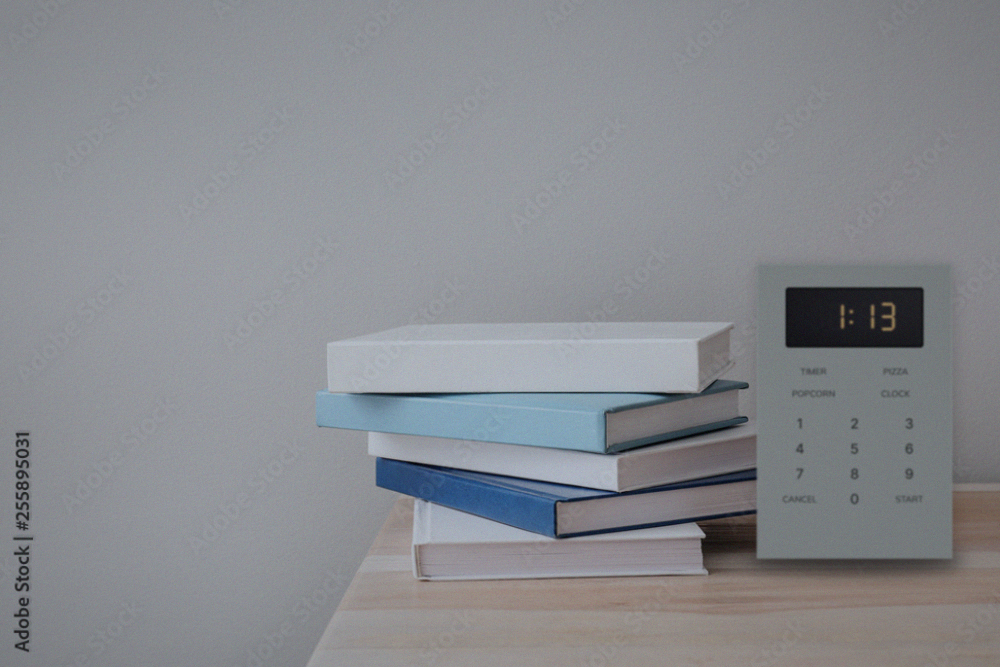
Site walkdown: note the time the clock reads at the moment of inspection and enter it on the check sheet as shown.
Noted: 1:13
